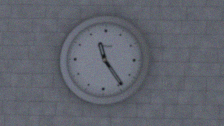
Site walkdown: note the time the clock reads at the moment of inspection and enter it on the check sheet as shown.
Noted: 11:24
